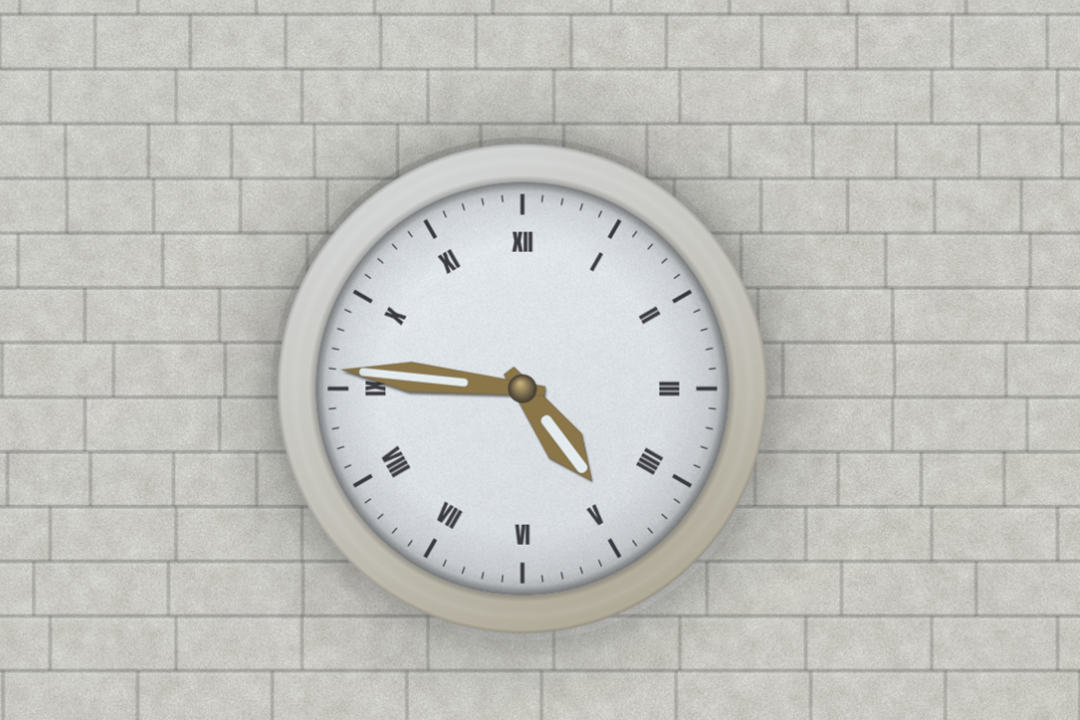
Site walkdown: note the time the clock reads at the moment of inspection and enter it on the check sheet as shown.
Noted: 4:46
